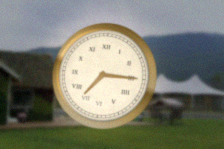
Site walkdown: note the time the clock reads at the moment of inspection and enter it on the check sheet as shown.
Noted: 7:15
